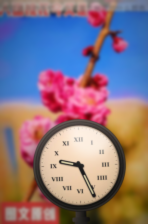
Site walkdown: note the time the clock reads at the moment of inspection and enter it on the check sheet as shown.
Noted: 9:26
